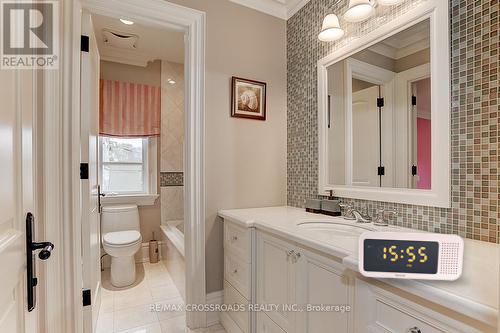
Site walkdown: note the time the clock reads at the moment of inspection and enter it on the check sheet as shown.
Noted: 15:55
